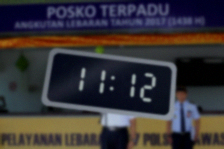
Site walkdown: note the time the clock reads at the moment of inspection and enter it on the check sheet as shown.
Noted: 11:12
